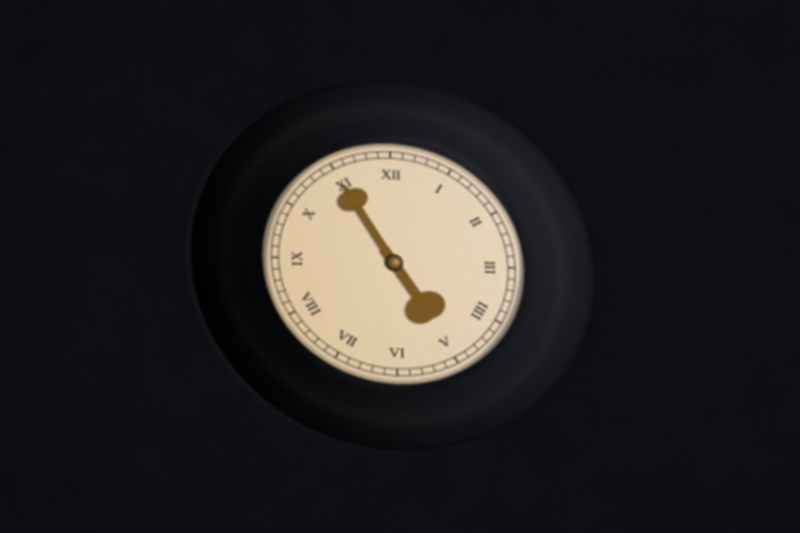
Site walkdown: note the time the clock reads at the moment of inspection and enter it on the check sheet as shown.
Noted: 4:55
